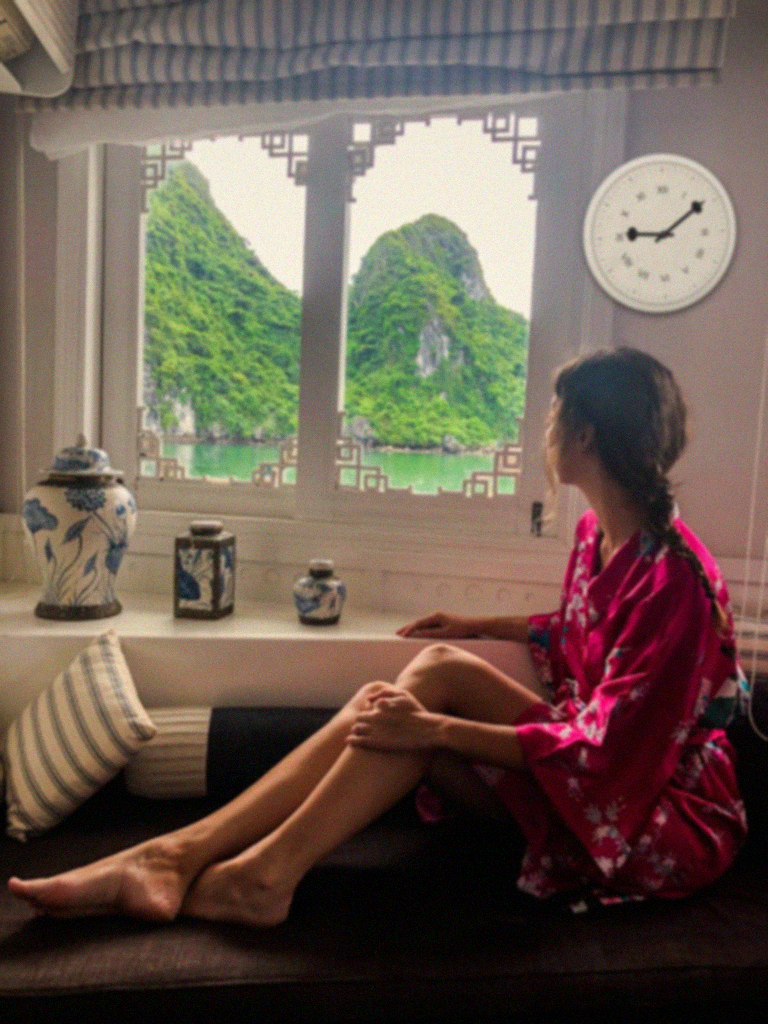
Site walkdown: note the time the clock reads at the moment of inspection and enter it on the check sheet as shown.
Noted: 9:09
